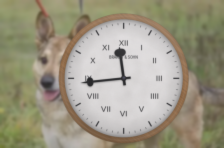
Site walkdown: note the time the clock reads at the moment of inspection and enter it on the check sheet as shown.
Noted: 11:44
